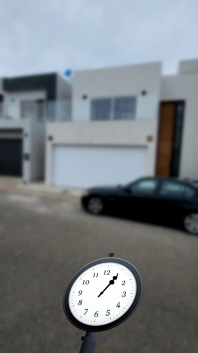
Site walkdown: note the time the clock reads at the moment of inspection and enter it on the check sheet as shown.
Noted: 1:05
